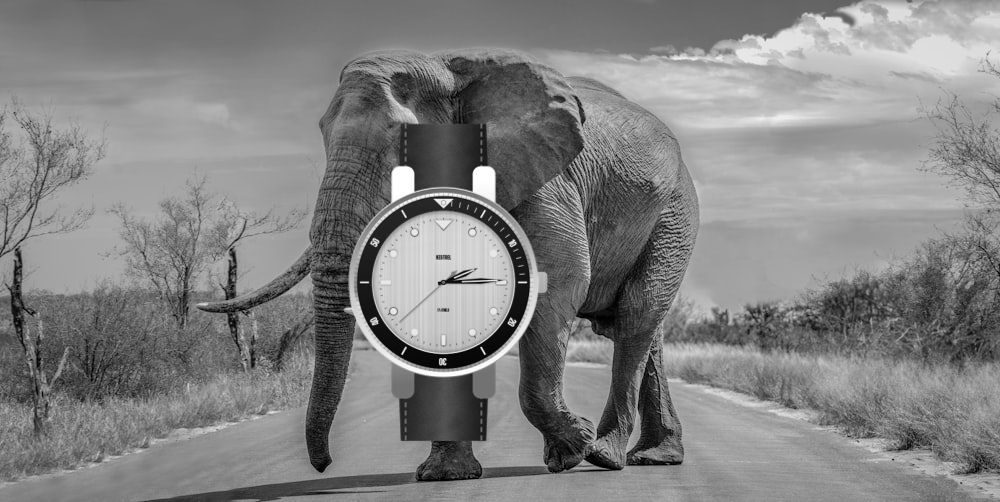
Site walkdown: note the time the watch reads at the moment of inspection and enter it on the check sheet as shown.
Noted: 2:14:38
